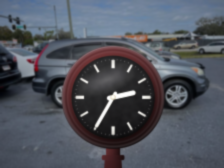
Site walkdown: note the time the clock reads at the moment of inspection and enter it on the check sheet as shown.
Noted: 2:35
